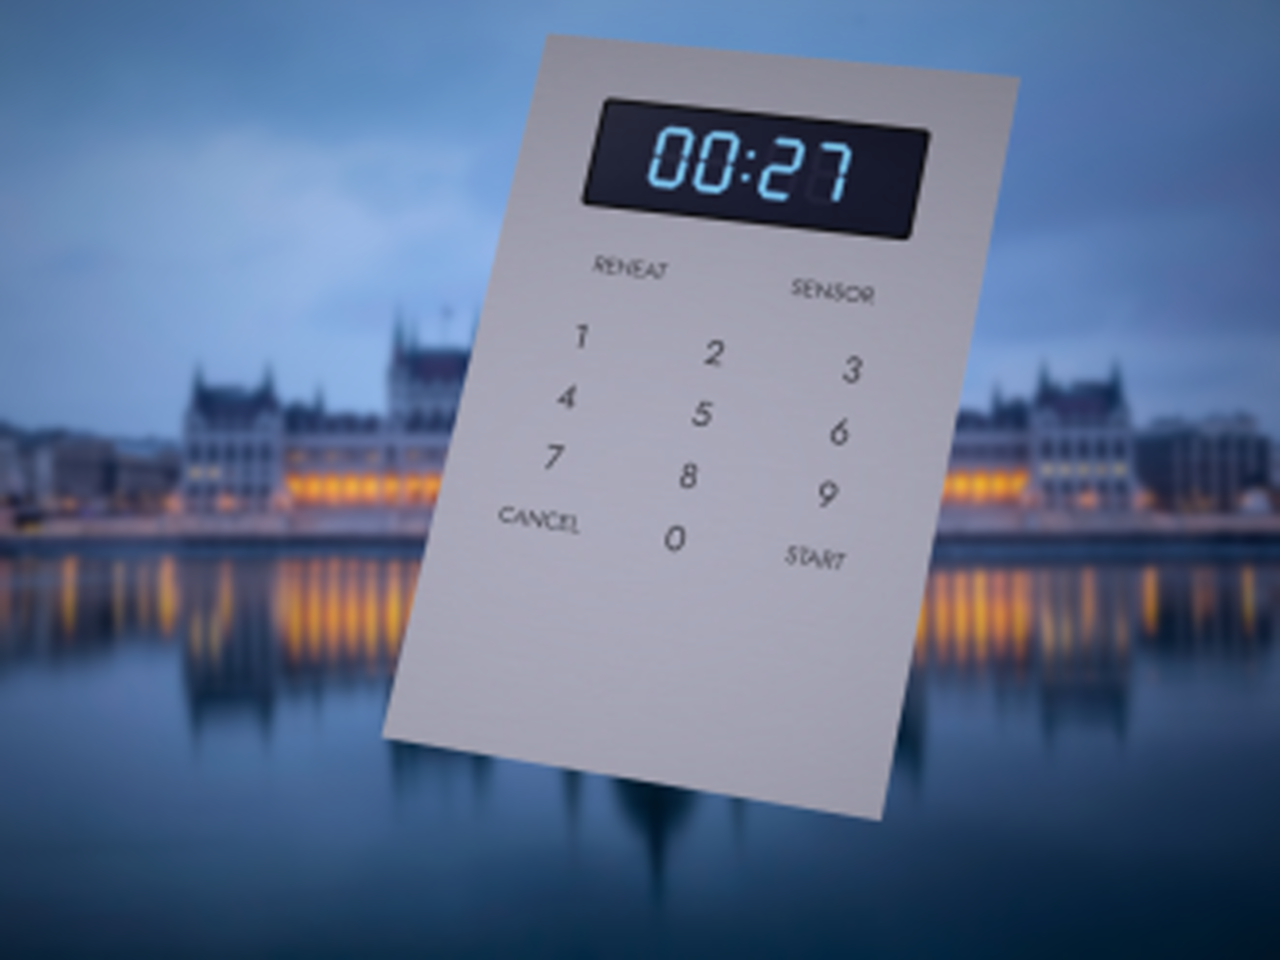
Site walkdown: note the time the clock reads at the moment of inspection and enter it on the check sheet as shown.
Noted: 0:27
